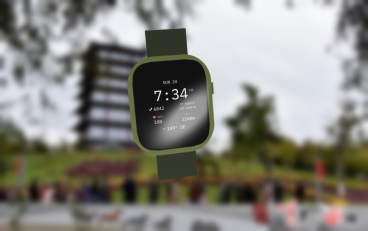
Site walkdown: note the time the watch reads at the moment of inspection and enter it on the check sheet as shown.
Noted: 7:34
